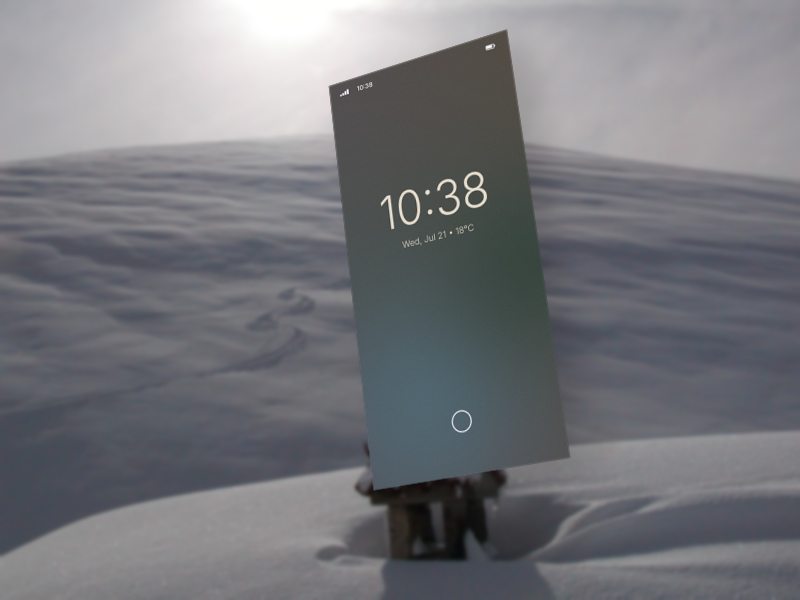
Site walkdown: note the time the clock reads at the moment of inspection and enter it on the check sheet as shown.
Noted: 10:38
